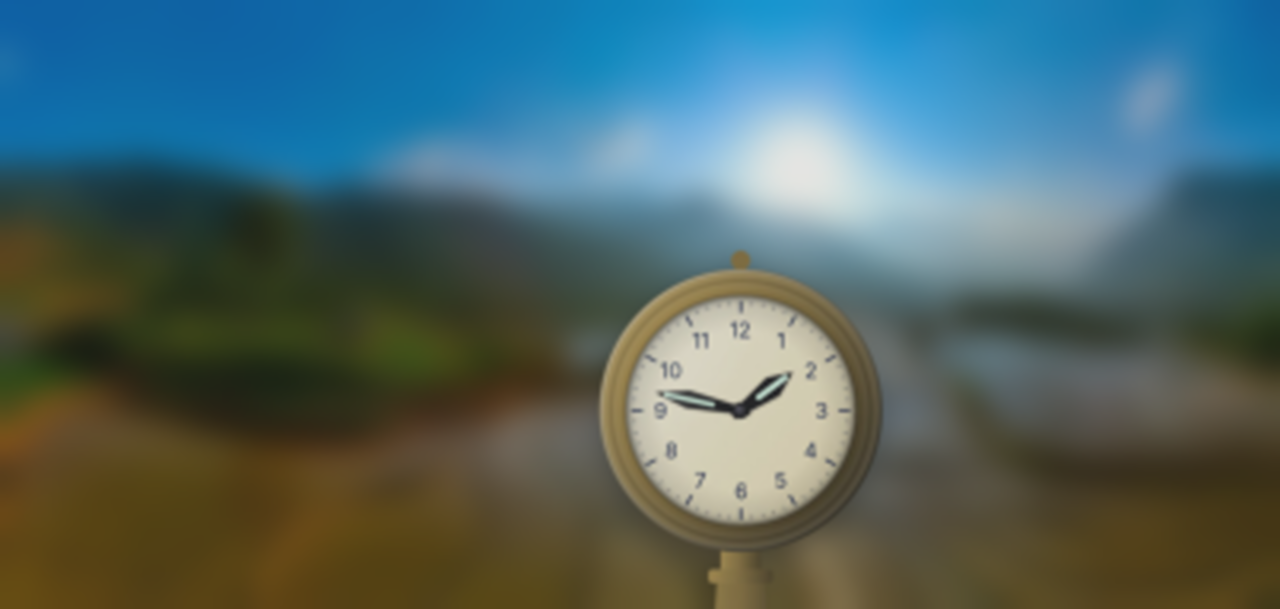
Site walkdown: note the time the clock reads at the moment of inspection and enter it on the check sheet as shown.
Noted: 1:47
